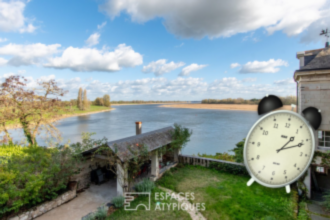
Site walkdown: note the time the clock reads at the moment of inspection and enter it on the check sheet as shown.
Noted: 1:11
